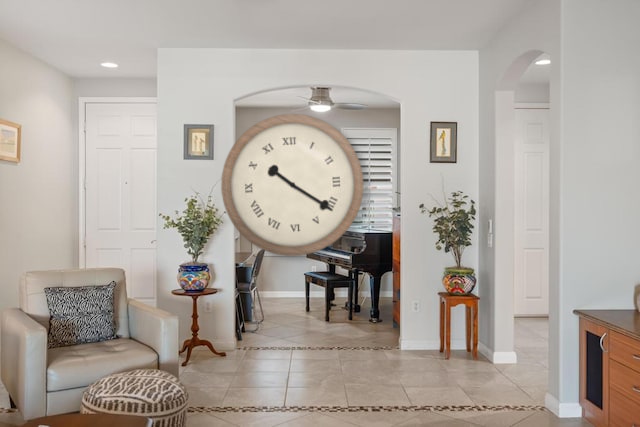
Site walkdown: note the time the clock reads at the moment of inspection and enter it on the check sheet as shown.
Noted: 10:21
